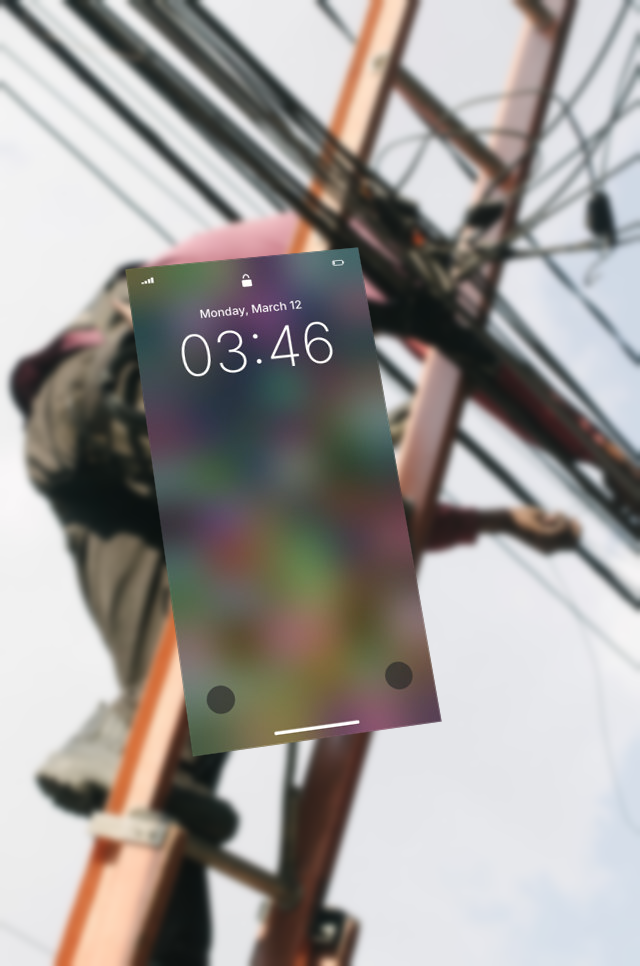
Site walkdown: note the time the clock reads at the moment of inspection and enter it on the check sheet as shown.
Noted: 3:46
